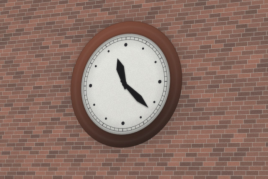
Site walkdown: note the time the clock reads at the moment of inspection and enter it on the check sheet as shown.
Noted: 11:22
